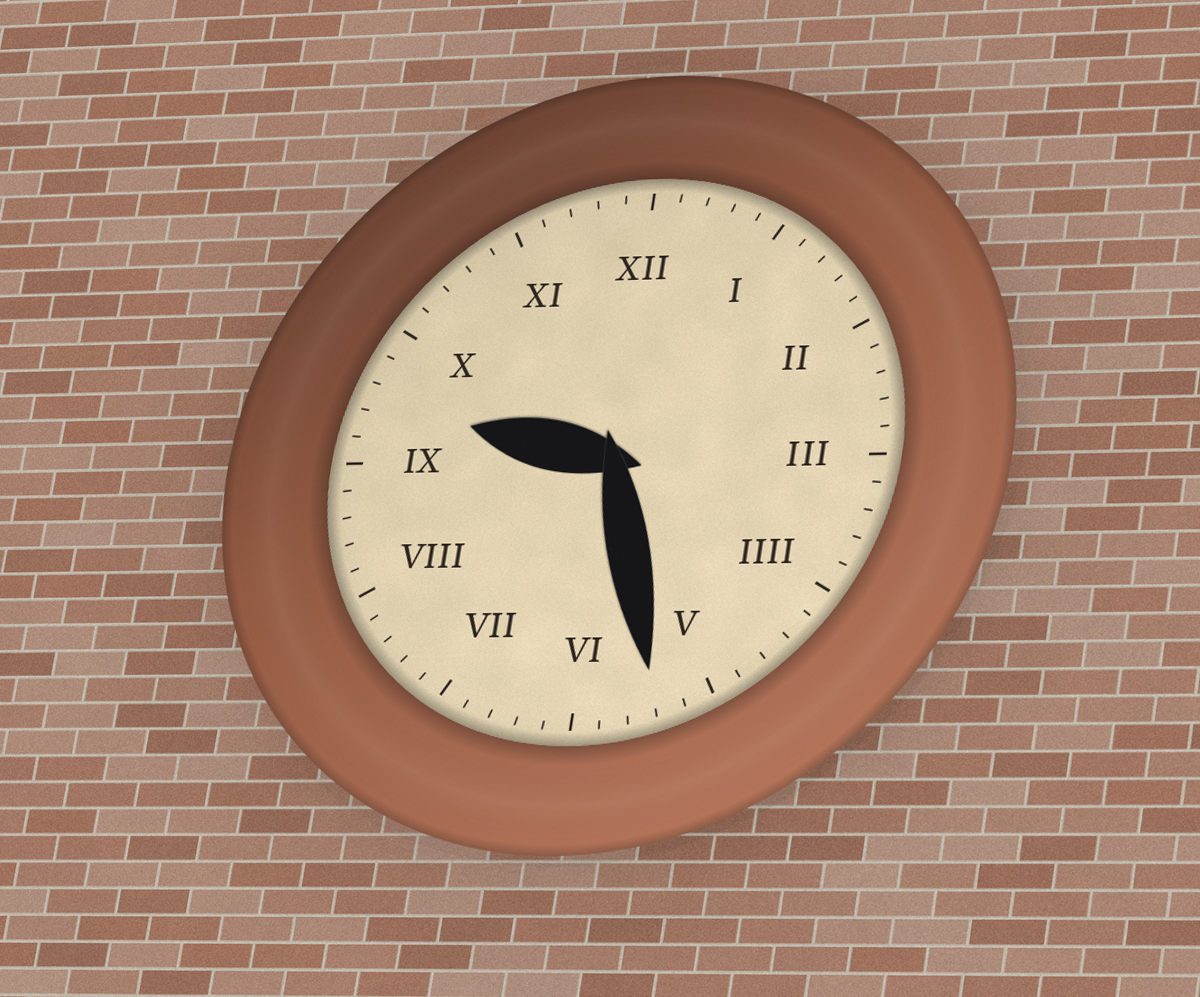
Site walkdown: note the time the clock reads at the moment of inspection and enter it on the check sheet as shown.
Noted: 9:27
